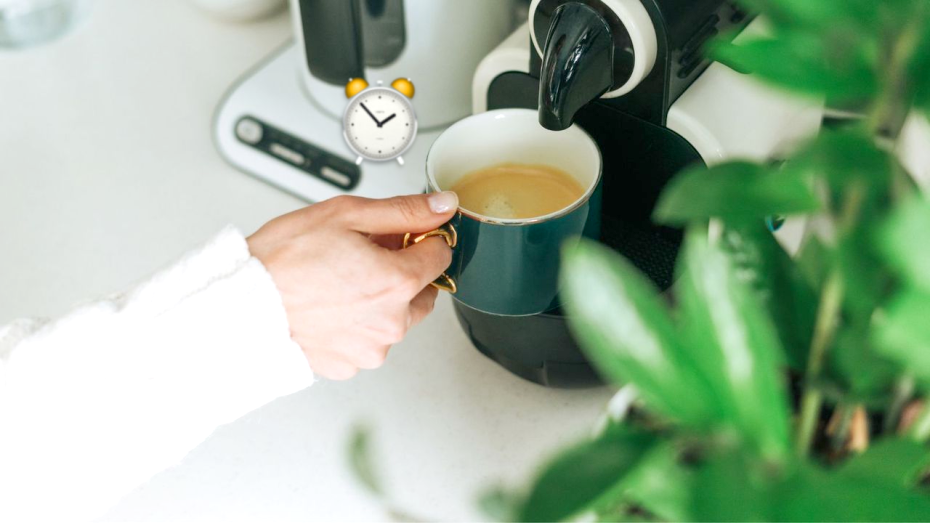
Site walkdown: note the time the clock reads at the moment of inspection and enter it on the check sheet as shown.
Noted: 1:53
